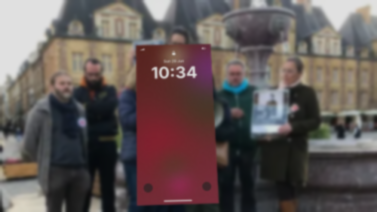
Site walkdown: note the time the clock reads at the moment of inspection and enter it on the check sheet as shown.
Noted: 10:34
